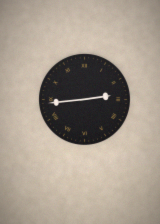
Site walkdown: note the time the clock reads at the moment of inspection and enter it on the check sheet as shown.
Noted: 2:44
